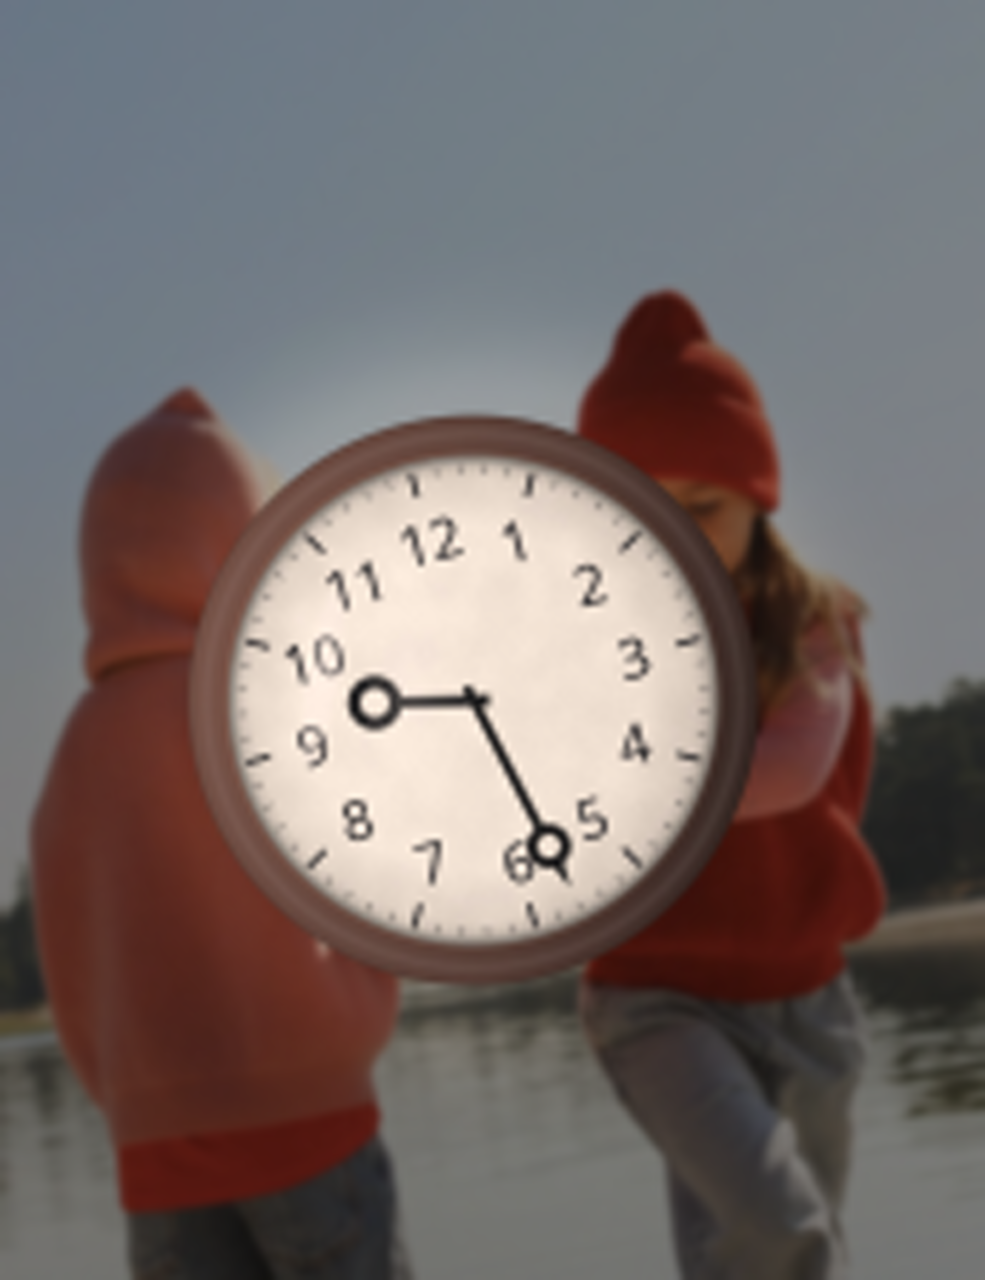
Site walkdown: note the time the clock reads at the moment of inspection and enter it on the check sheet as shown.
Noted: 9:28
